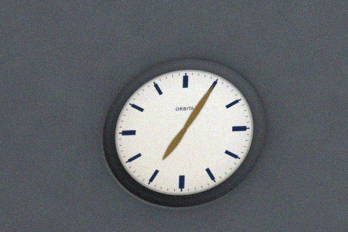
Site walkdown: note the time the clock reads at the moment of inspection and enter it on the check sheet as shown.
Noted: 7:05
